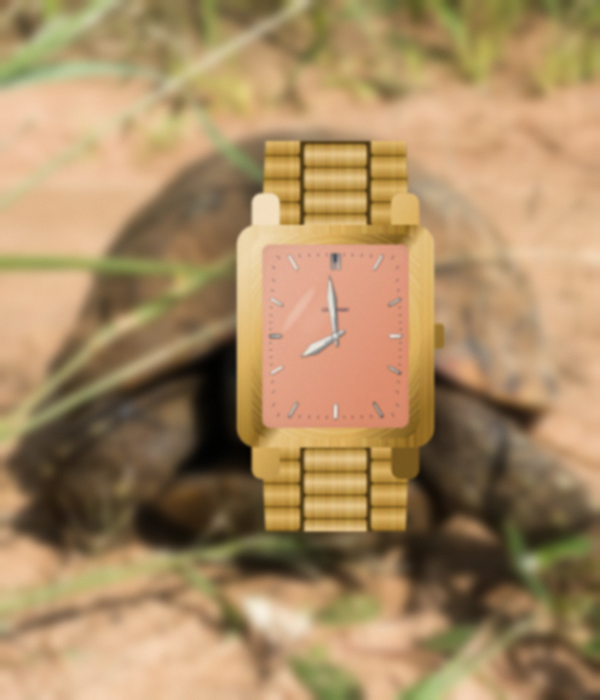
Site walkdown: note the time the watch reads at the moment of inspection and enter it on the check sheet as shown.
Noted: 7:59
